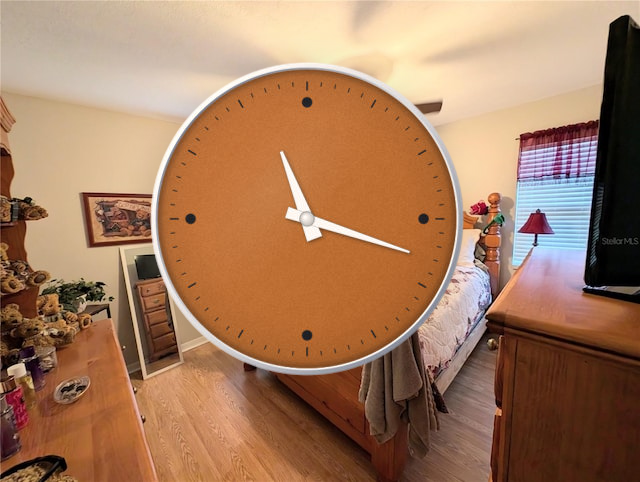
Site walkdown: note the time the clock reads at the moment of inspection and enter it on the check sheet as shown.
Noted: 11:18
